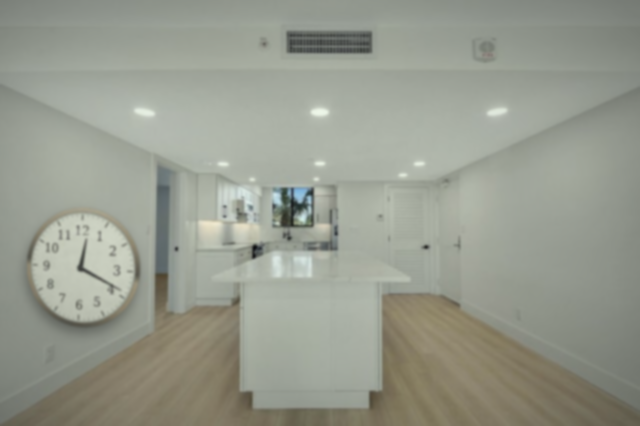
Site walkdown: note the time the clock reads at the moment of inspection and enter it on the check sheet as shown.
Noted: 12:19
